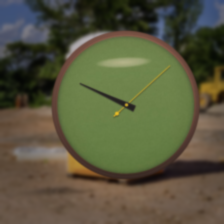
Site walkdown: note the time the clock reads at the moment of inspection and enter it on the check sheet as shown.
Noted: 9:49:08
